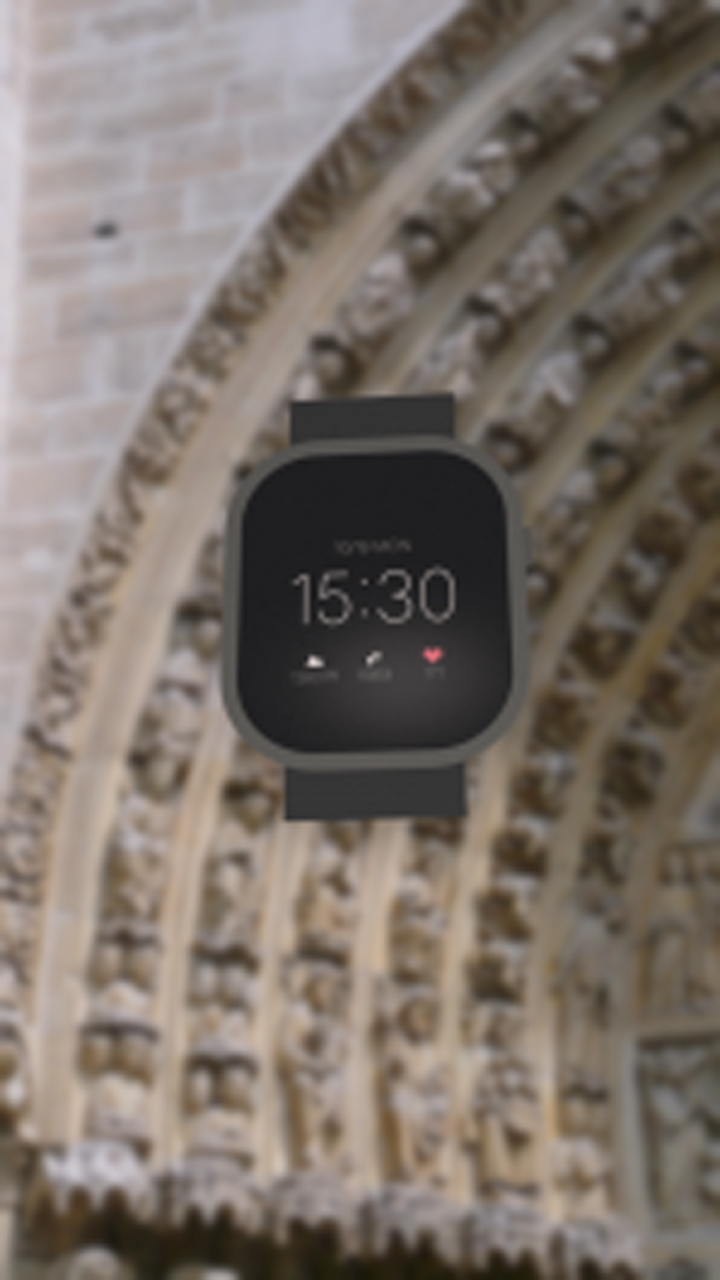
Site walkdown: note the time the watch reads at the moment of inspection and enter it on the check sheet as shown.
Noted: 15:30
